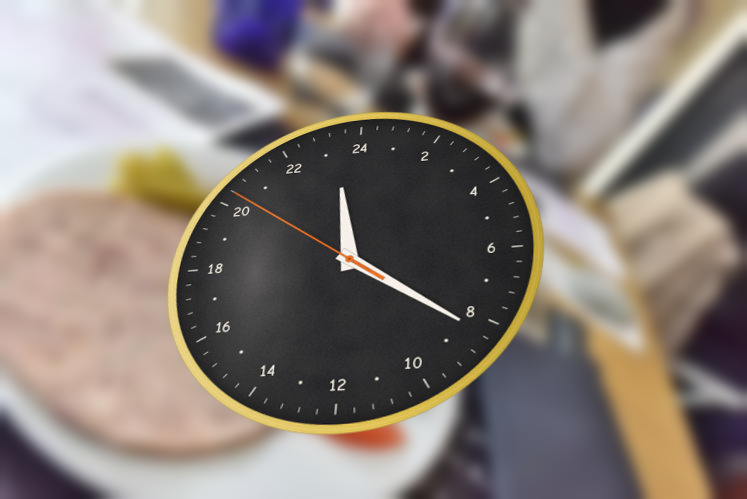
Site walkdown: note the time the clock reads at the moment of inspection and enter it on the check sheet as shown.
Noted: 23:20:51
